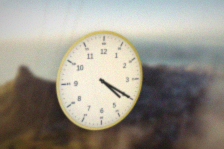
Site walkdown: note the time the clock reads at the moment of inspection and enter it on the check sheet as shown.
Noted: 4:20
